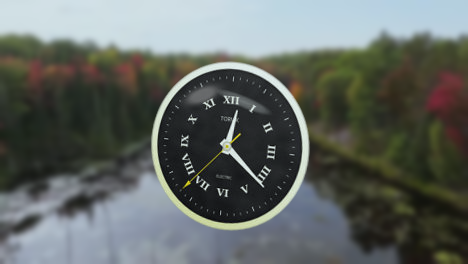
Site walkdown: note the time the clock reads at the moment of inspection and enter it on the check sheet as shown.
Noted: 12:21:37
